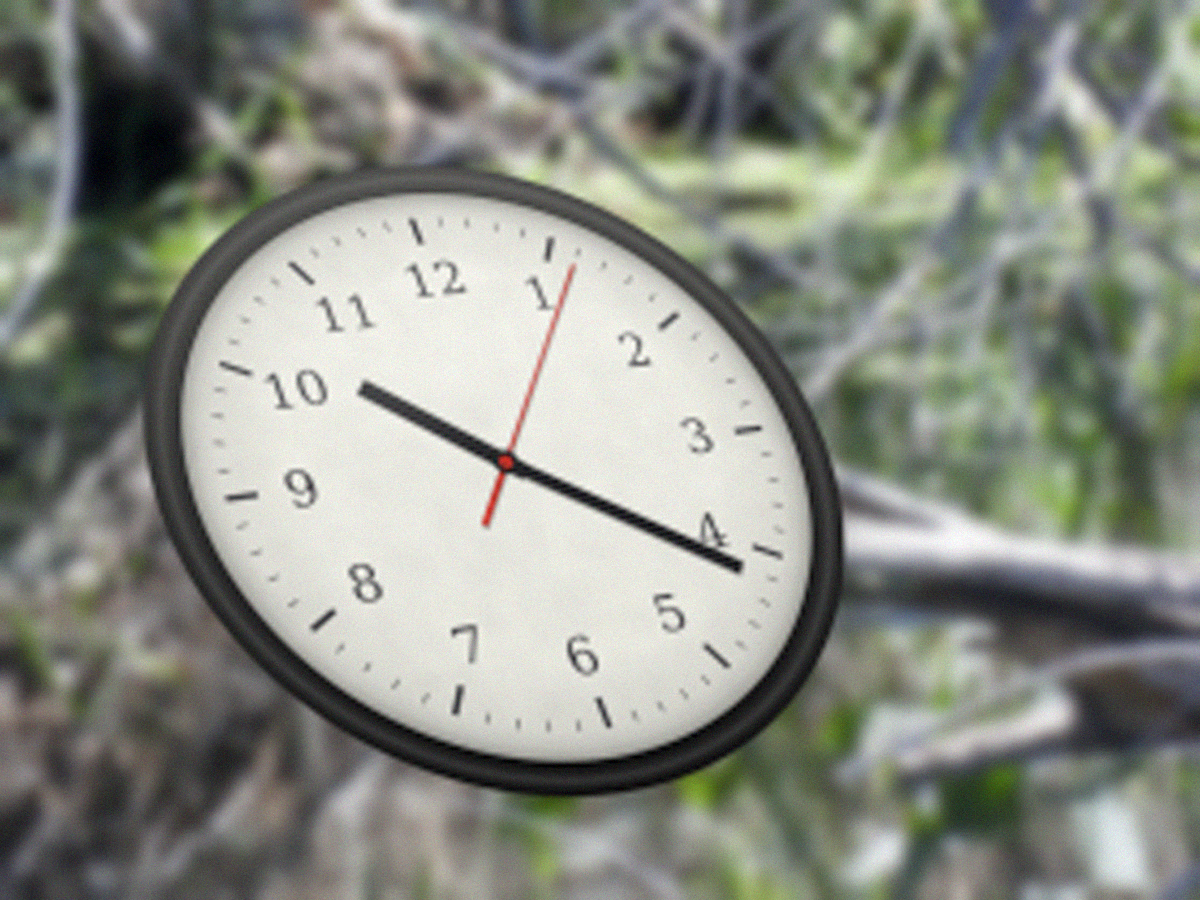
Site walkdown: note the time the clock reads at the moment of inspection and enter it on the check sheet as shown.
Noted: 10:21:06
